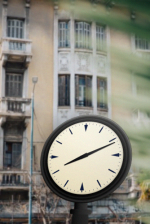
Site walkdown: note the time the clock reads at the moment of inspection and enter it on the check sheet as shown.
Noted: 8:11
